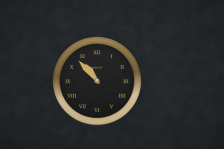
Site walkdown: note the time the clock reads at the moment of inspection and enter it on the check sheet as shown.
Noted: 10:53
